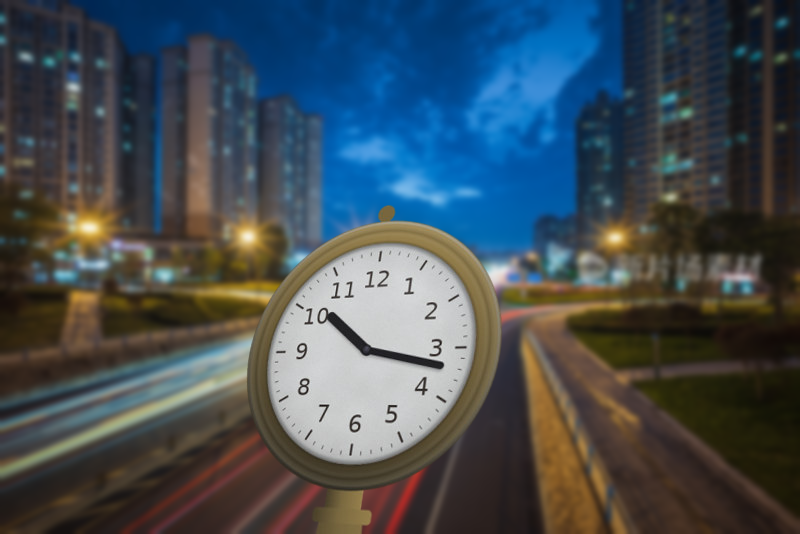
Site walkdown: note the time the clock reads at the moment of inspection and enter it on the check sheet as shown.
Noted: 10:17
